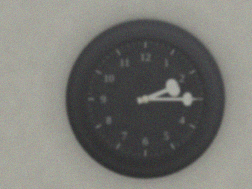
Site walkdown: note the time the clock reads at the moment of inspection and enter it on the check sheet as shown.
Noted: 2:15
